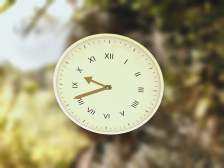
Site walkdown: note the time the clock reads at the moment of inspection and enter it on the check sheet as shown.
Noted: 9:41
